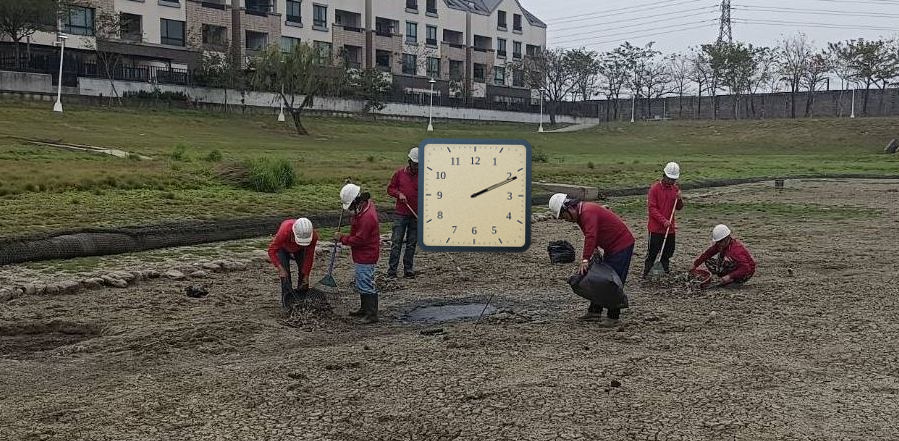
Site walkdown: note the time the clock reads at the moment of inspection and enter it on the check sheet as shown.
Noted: 2:11
